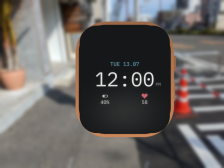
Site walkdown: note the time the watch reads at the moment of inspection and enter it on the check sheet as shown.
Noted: 12:00
